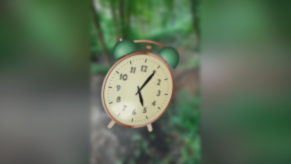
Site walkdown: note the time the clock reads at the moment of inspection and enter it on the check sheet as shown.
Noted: 5:05
